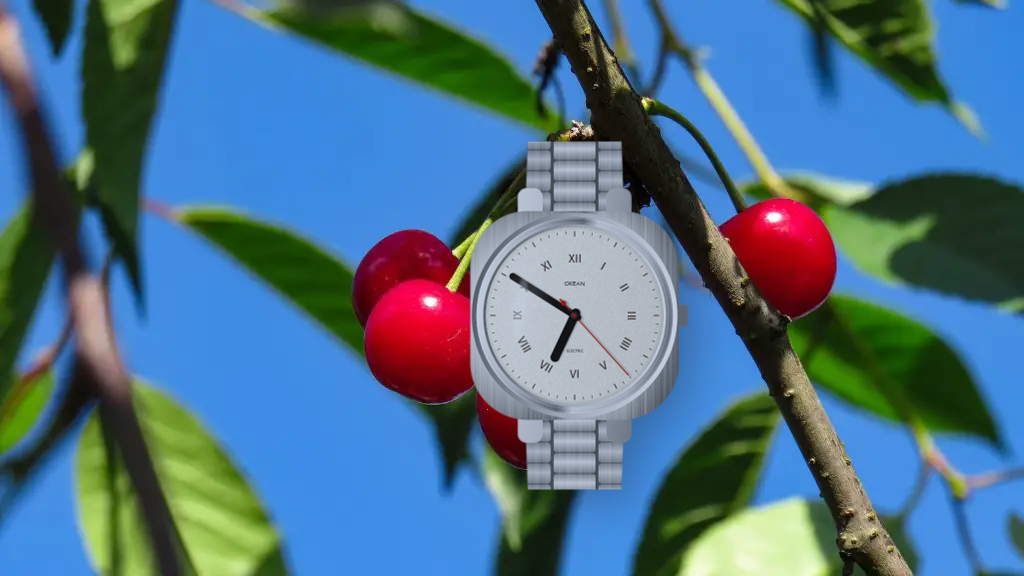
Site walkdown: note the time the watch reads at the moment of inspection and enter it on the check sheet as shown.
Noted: 6:50:23
